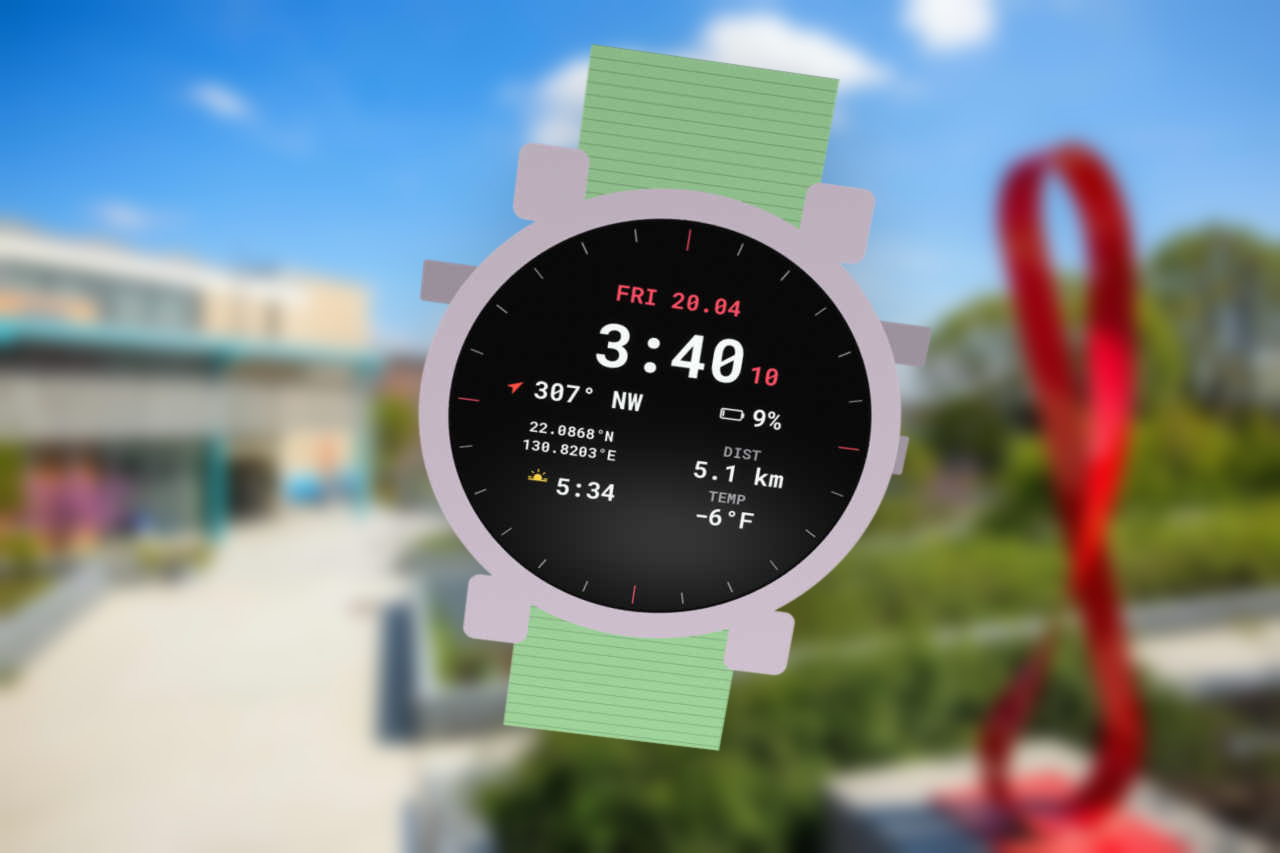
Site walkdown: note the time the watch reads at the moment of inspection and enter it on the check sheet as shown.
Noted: 3:40:10
